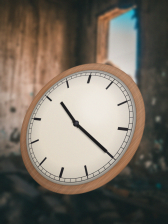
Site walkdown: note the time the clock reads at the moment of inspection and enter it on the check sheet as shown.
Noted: 10:20
